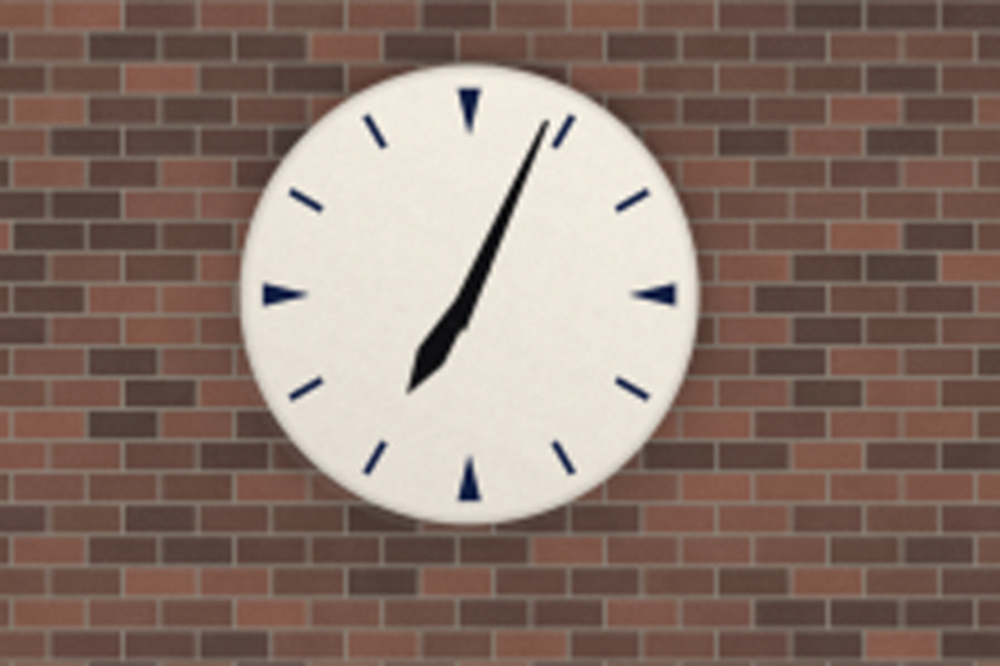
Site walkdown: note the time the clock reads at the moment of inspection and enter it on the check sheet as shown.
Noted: 7:04
